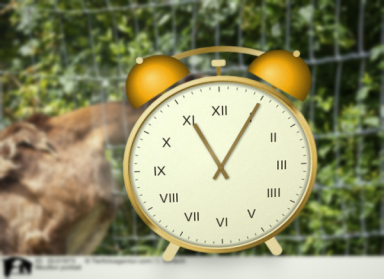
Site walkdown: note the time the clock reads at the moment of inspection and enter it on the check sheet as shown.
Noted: 11:05
